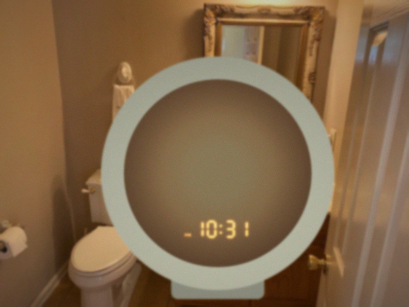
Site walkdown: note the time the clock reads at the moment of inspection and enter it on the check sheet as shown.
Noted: 10:31
